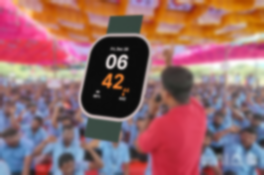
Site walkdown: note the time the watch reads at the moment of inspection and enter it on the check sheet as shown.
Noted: 6:42
